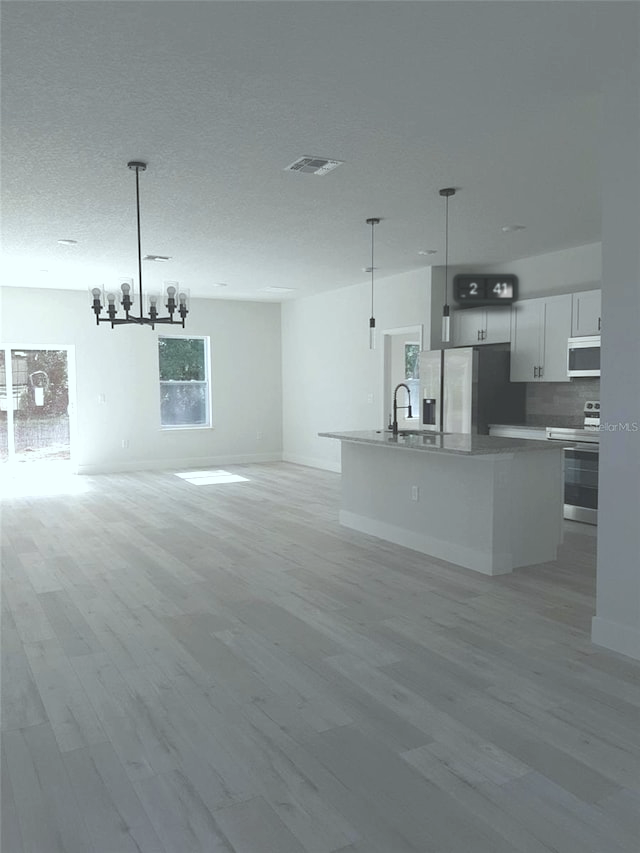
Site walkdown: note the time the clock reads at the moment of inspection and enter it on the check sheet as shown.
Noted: 2:41
